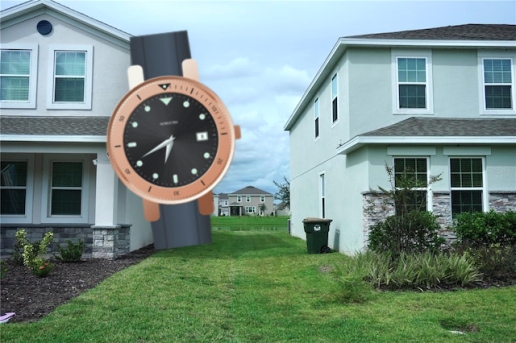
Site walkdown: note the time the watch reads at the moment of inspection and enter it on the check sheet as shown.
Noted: 6:41
